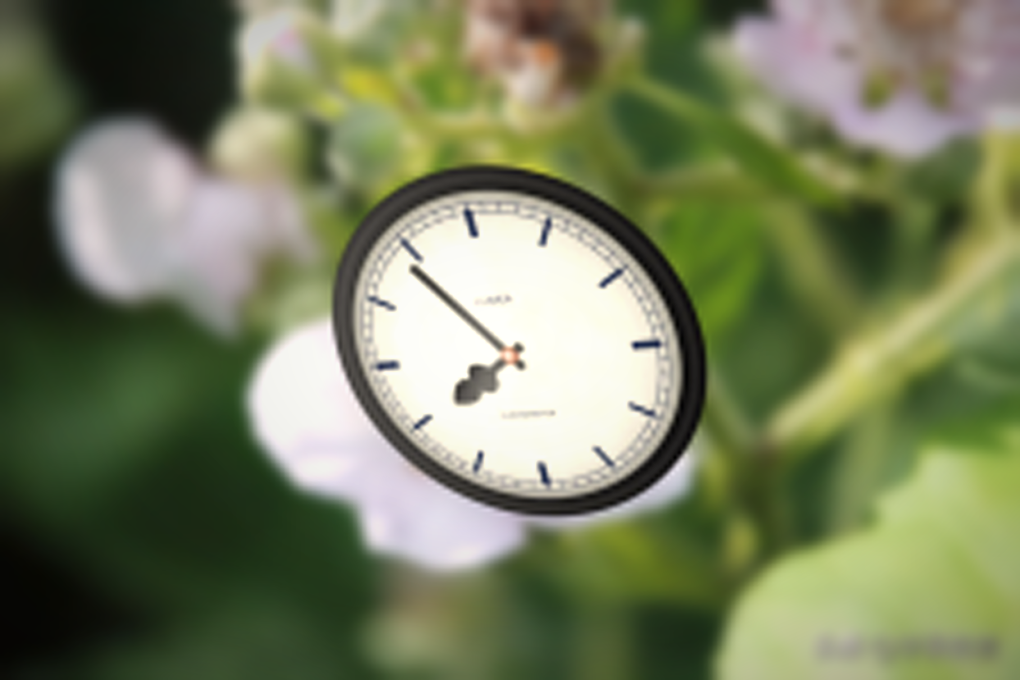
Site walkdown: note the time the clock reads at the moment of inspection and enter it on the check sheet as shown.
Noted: 7:54
